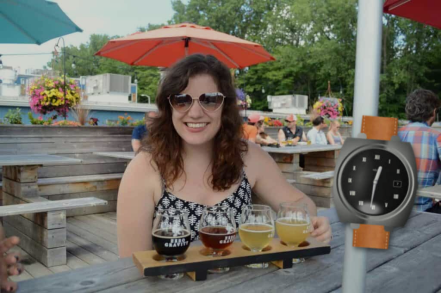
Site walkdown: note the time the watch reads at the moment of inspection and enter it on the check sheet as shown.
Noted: 12:31
